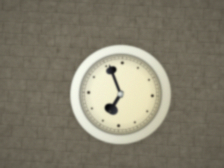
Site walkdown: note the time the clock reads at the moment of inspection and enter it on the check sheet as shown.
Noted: 6:56
